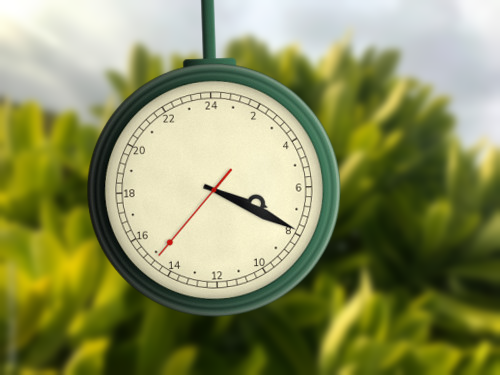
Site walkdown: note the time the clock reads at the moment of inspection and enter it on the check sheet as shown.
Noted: 7:19:37
